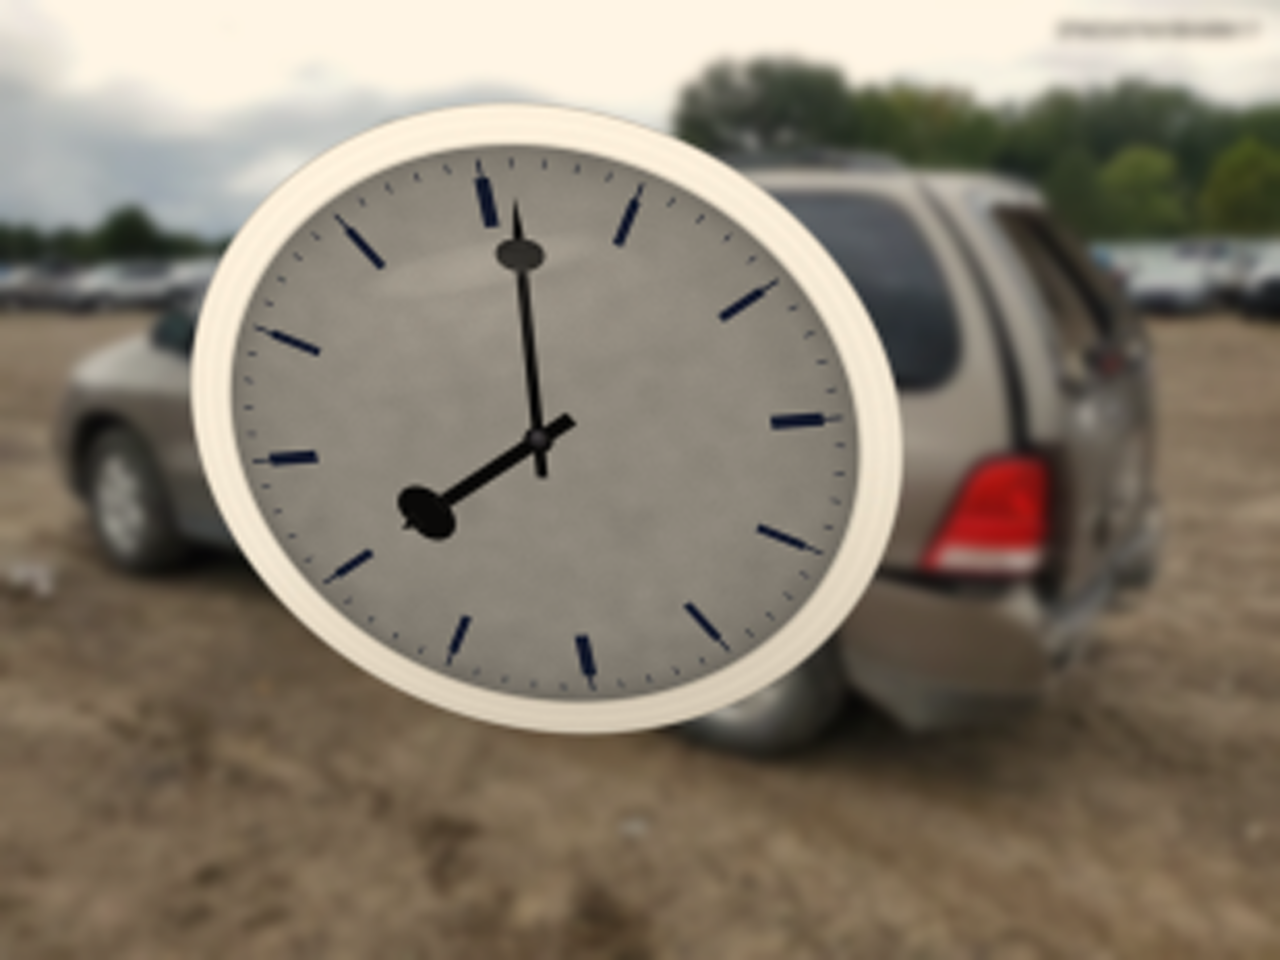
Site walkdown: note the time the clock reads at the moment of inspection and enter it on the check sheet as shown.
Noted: 8:01
